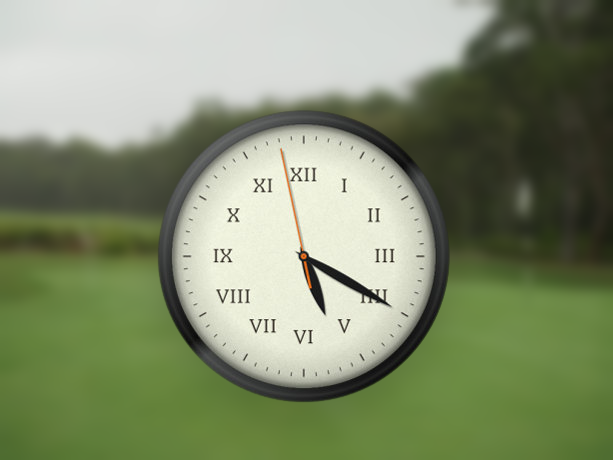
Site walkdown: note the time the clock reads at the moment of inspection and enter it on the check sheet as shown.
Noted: 5:19:58
